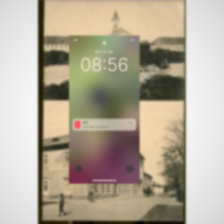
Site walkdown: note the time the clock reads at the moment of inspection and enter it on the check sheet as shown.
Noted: 8:56
